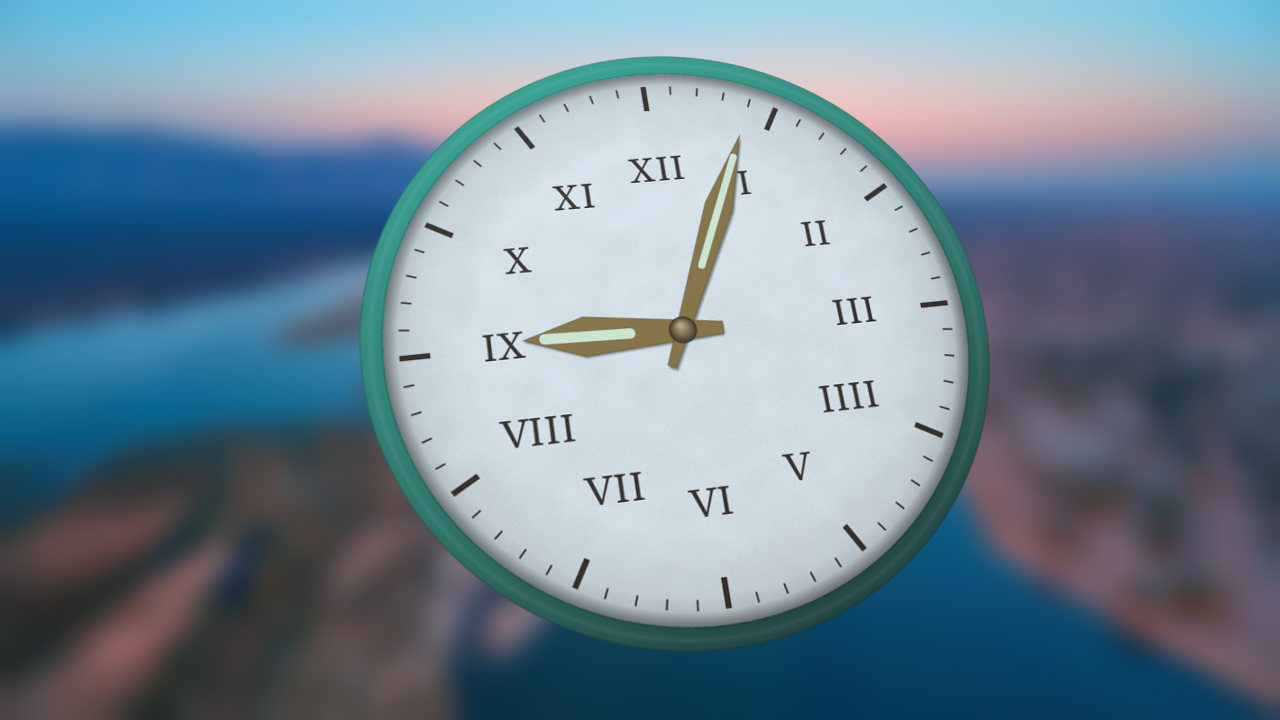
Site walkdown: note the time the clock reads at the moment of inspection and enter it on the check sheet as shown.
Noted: 9:04
